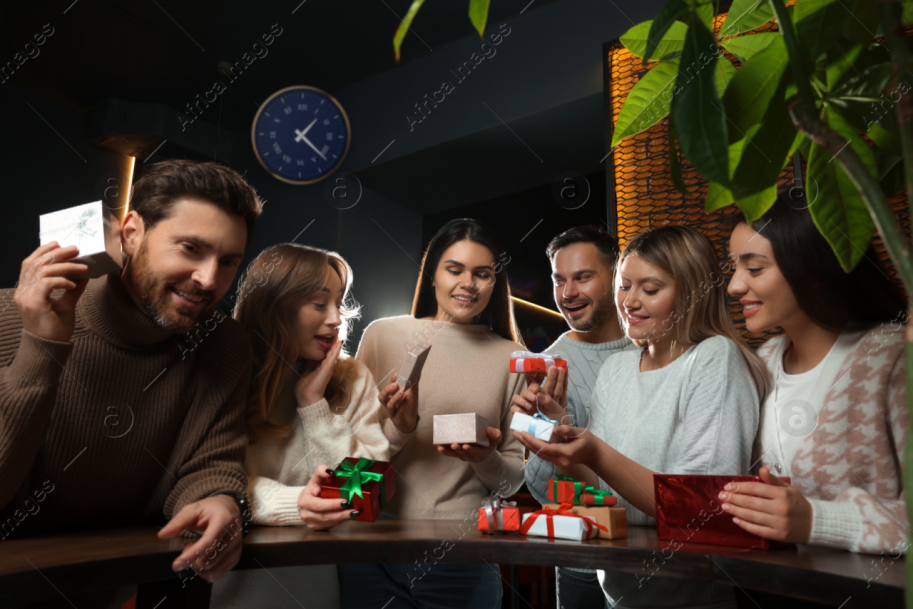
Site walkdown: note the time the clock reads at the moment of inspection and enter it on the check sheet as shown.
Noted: 1:22
